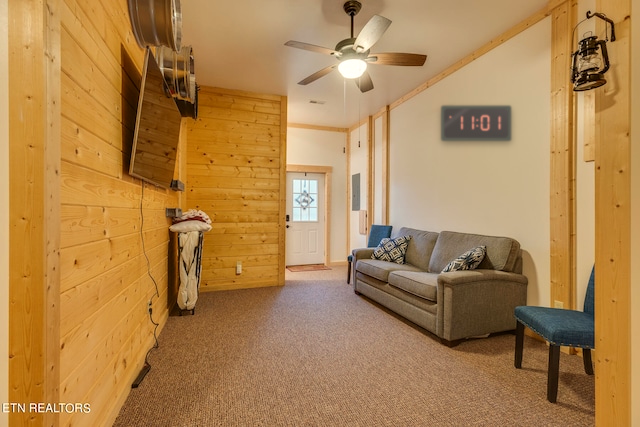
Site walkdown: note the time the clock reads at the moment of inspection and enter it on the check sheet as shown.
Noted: 11:01
